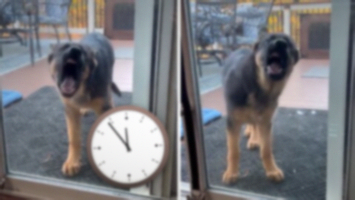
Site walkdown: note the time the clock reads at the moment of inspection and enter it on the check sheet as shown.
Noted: 11:54
